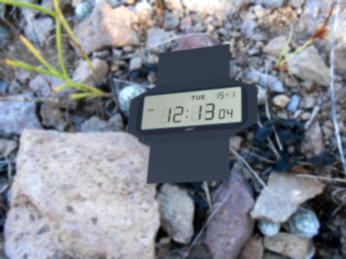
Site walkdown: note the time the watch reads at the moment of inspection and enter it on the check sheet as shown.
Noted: 12:13:04
